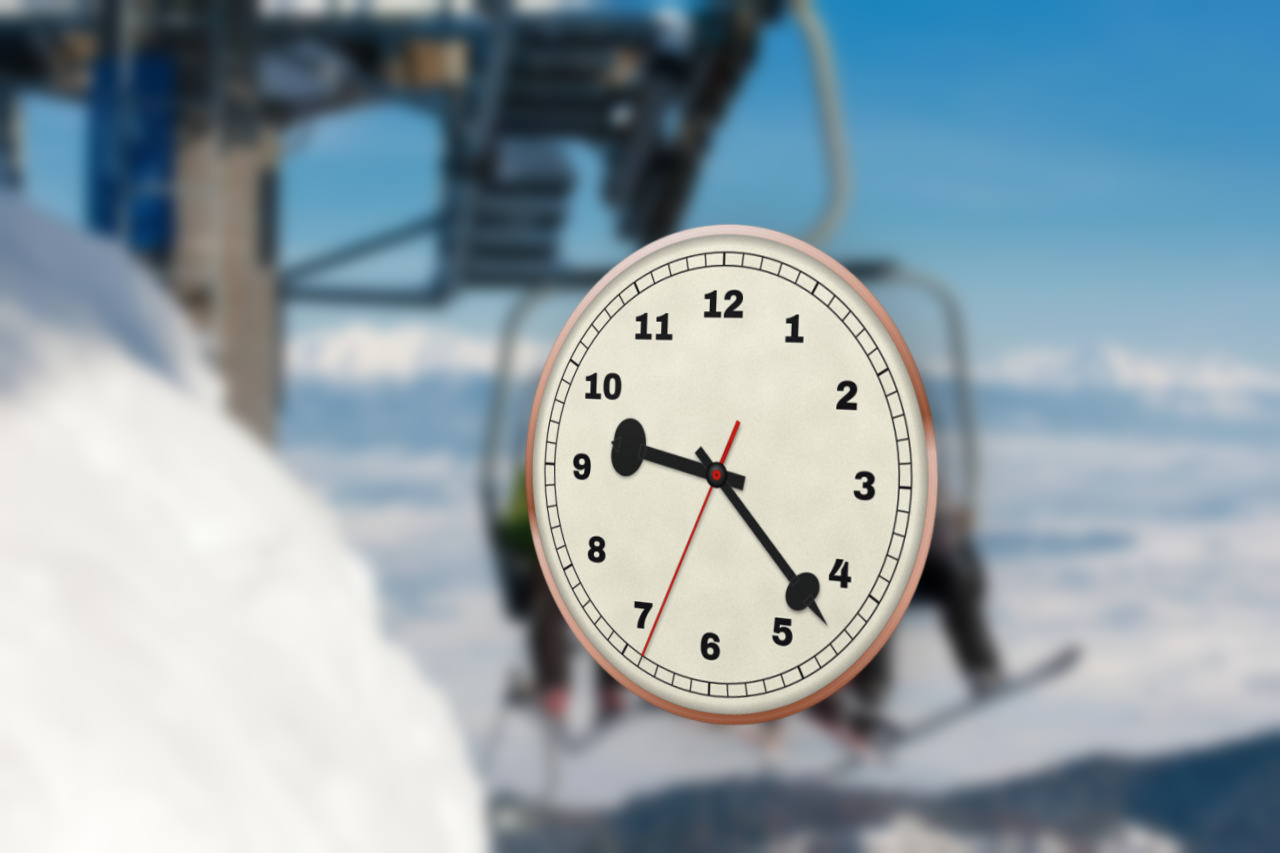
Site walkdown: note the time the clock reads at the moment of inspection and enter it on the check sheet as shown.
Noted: 9:22:34
